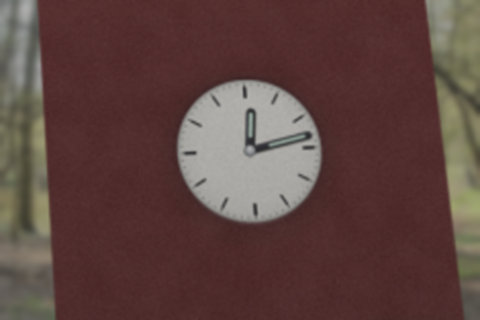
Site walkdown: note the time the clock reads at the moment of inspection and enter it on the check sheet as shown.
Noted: 12:13
